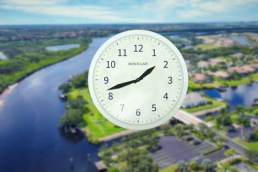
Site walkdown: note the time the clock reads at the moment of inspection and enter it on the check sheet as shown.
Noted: 1:42
